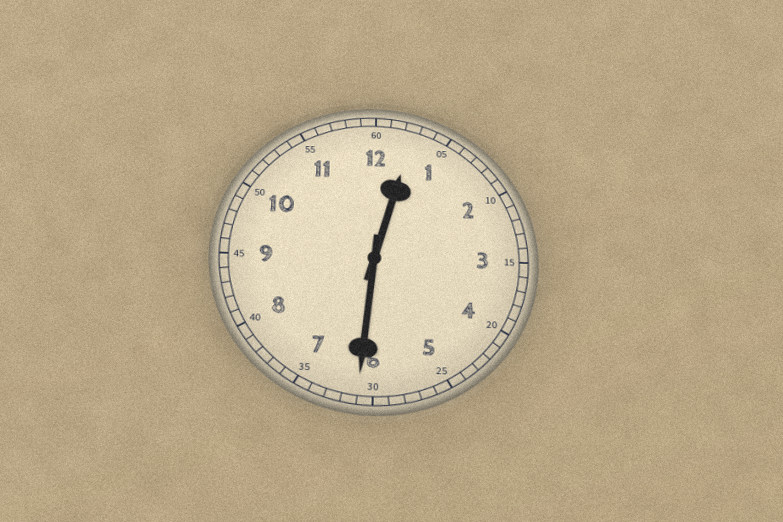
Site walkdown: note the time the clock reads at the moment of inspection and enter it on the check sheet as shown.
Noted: 12:31
